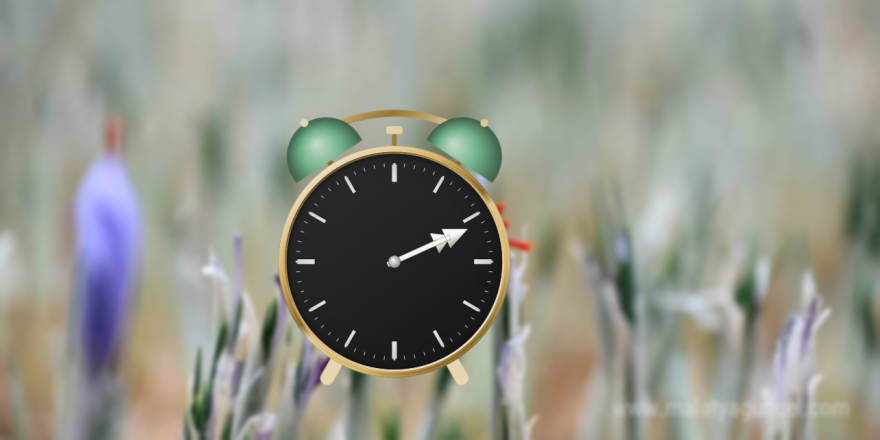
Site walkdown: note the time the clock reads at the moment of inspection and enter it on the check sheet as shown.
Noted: 2:11
